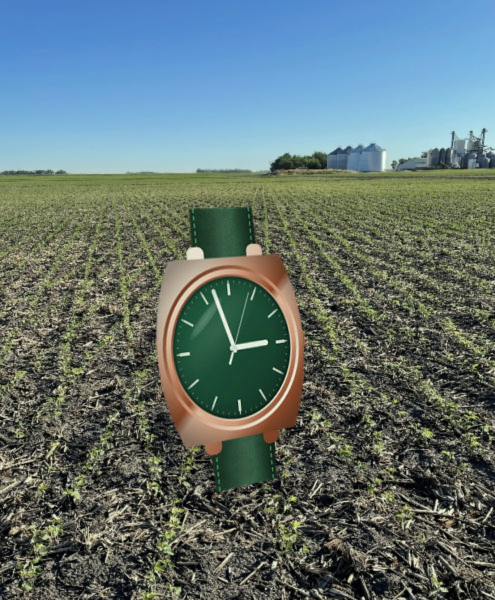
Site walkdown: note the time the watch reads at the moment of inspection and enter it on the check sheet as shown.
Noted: 2:57:04
